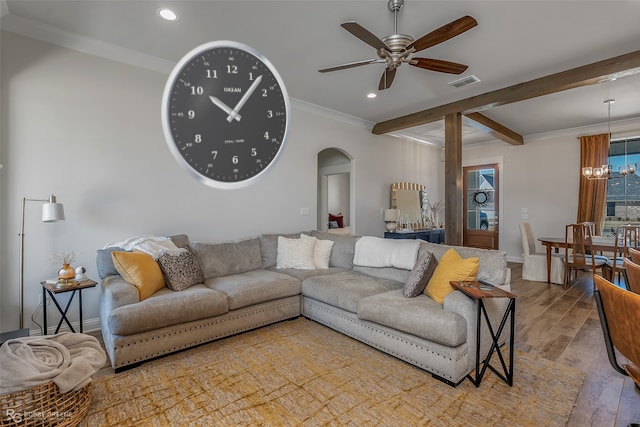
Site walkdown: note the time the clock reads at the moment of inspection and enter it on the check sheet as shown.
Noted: 10:07
